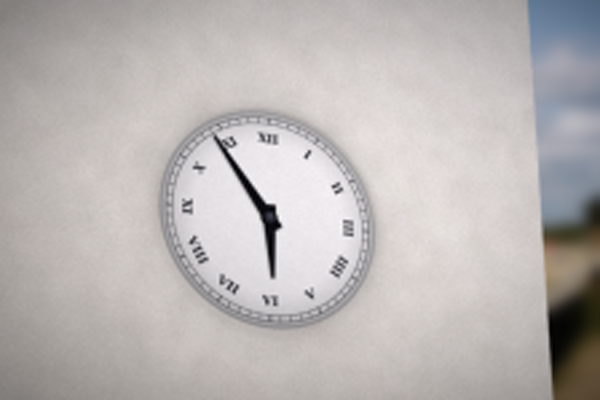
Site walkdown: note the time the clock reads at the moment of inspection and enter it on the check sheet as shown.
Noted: 5:54
